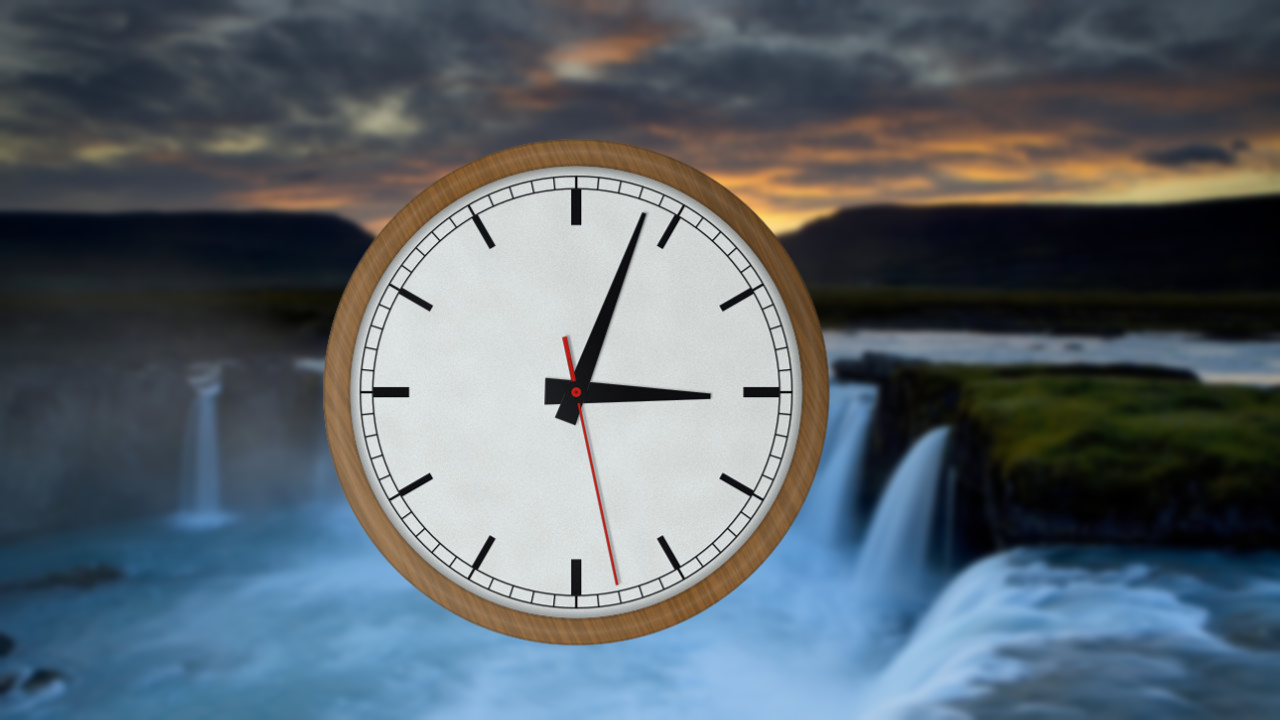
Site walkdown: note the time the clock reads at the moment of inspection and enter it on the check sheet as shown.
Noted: 3:03:28
